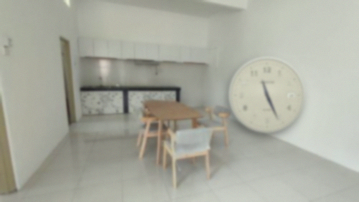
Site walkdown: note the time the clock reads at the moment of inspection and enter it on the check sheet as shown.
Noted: 11:26
